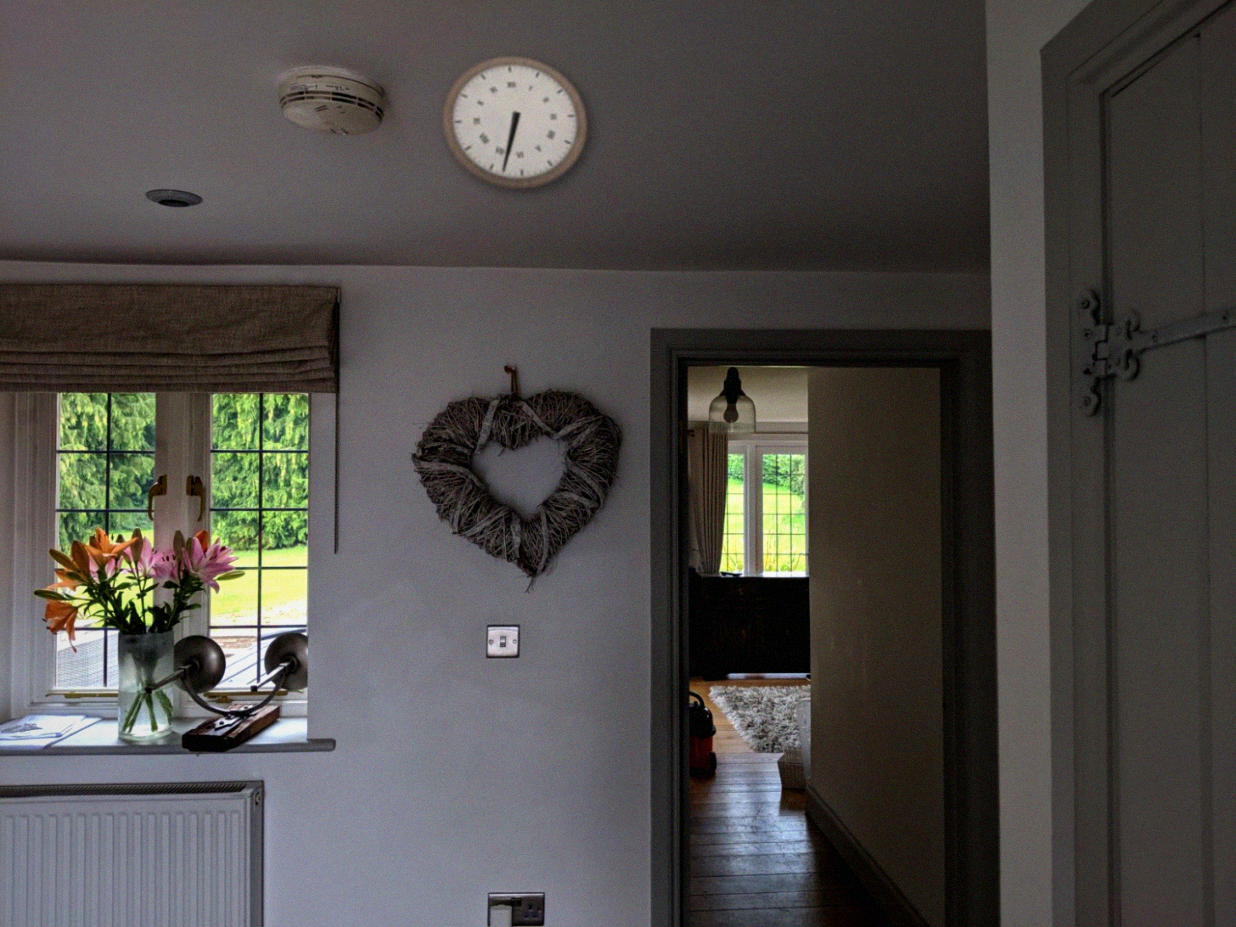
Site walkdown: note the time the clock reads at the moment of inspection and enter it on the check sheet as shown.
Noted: 6:33
